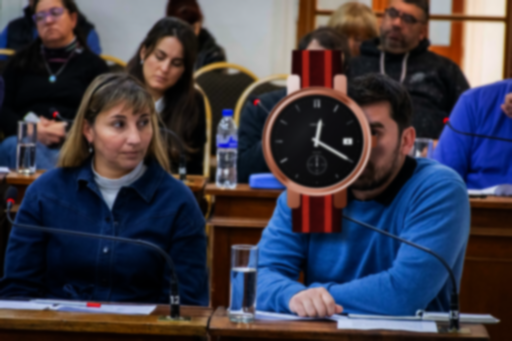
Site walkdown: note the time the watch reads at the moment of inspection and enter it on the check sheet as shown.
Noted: 12:20
